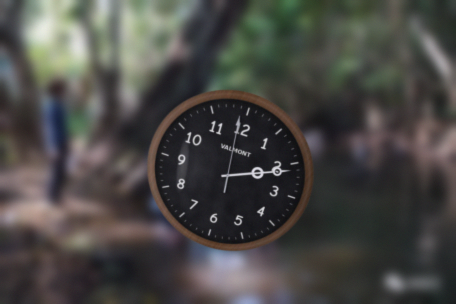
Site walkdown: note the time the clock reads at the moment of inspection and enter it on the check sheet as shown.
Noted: 2:10:59
